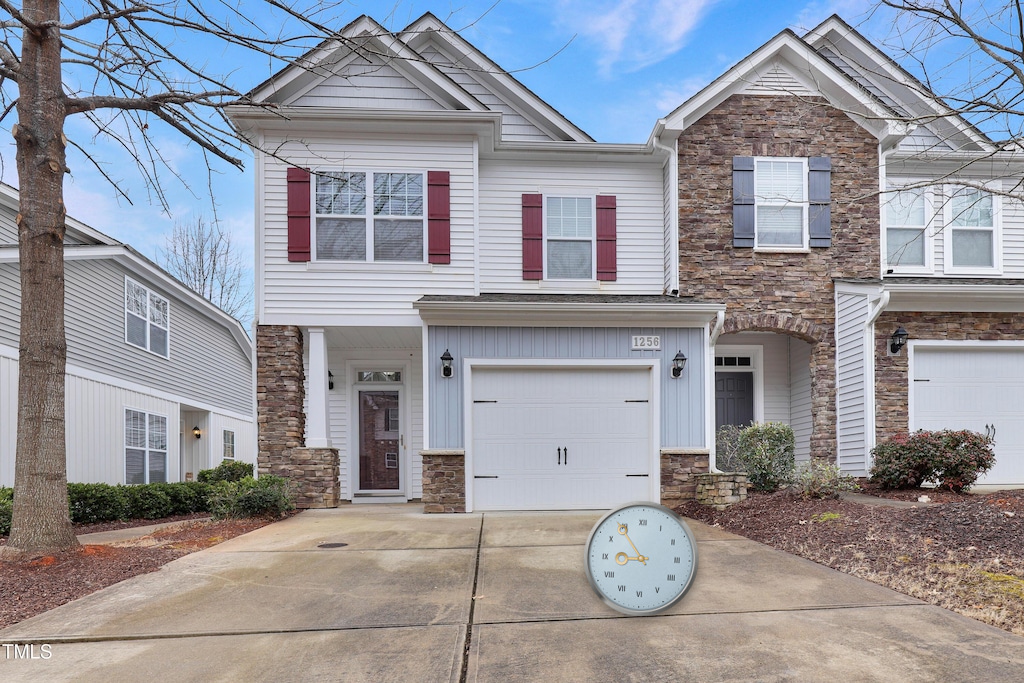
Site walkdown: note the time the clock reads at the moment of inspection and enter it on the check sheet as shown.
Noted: 8:54
